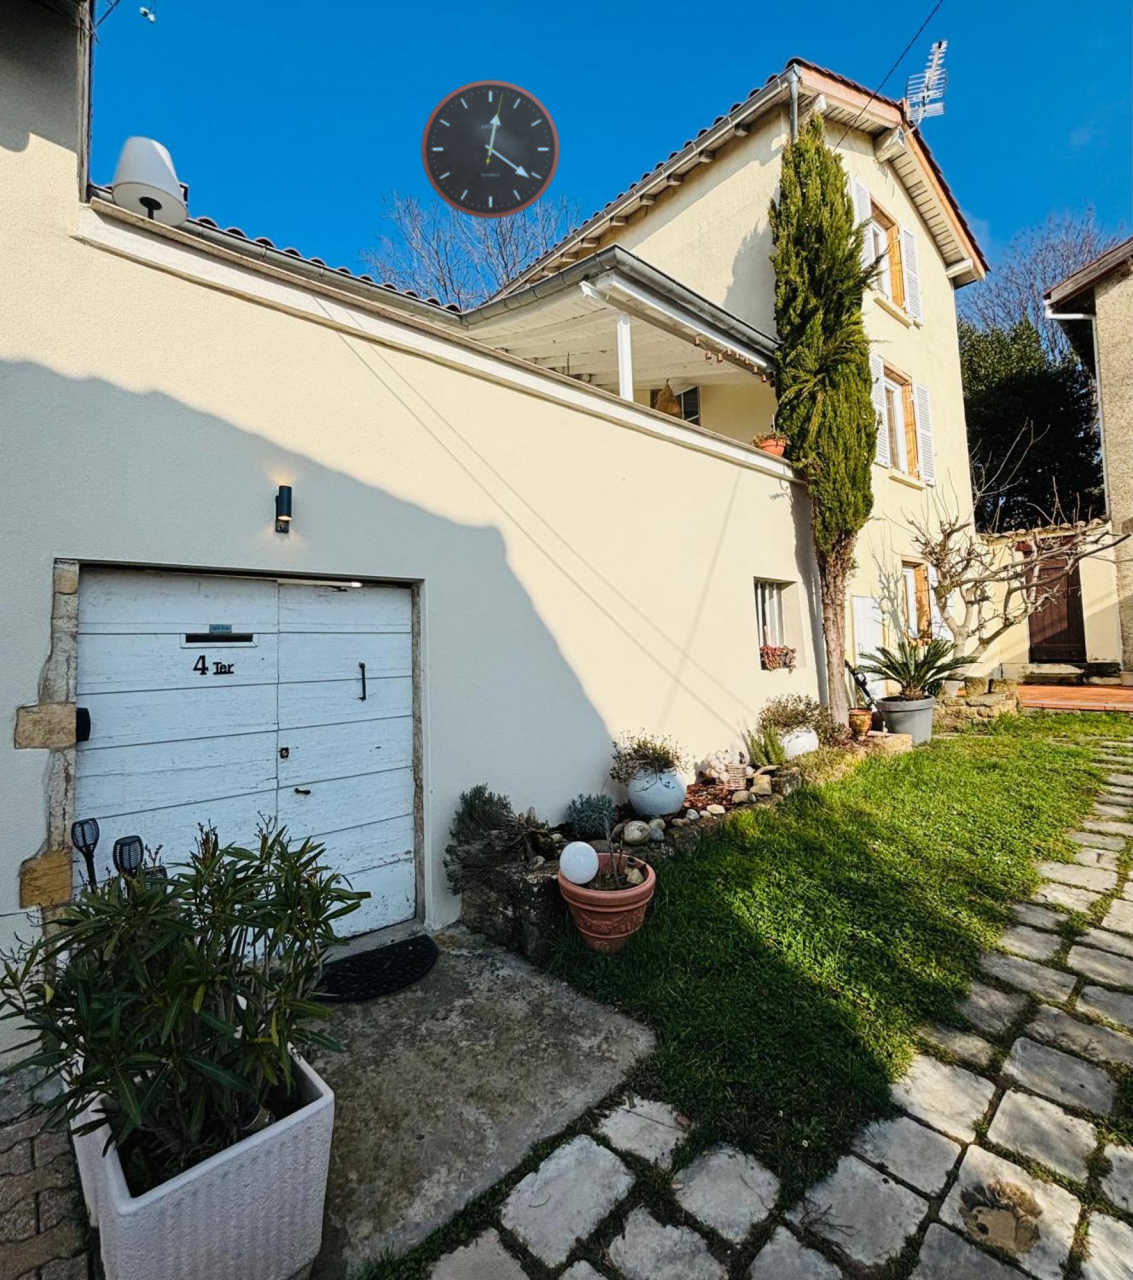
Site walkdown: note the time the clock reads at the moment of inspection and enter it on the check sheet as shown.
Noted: 12:21:02
